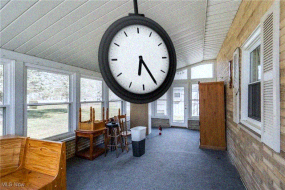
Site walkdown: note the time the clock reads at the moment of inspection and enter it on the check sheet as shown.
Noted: 6:25
